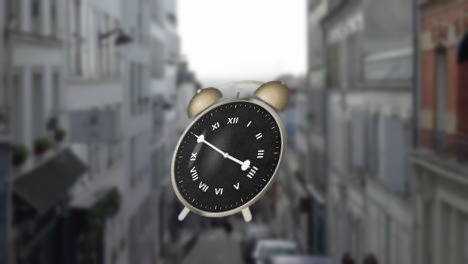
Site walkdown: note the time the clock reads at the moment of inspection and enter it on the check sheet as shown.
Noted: 3:50
